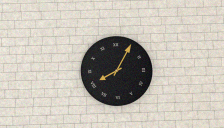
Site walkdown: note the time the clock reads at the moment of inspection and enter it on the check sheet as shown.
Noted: 8:05
